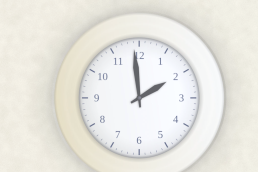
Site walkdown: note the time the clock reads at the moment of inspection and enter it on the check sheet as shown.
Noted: 1:59
